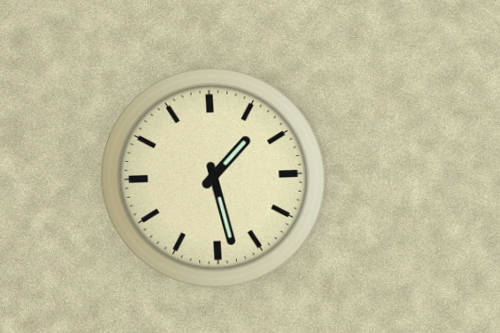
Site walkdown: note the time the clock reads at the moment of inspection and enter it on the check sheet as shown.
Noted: 1:28
